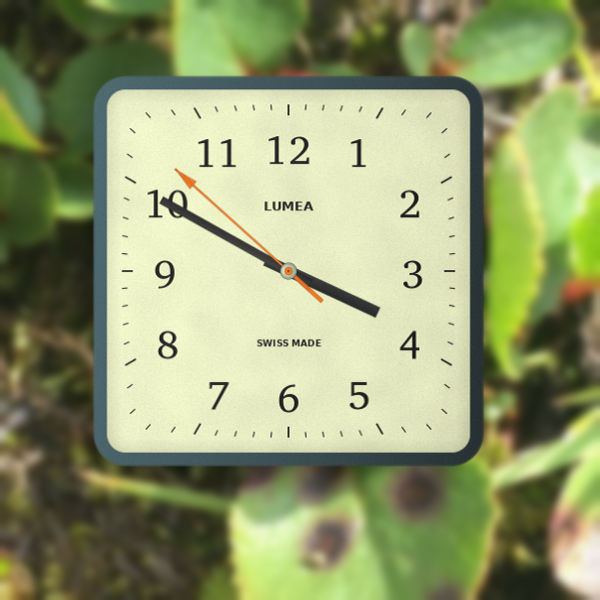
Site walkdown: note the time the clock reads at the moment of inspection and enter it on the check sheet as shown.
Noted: 3:49:52
